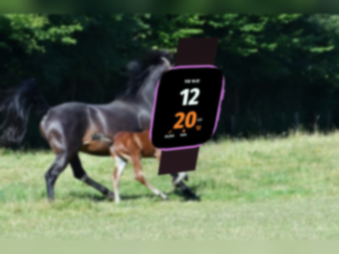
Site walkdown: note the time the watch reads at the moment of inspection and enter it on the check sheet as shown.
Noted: 12:20
